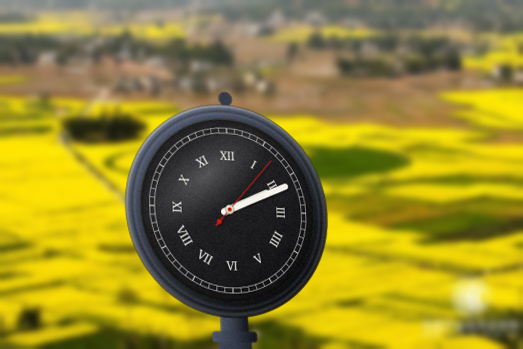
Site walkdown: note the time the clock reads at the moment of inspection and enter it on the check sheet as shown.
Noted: 2:11:07
